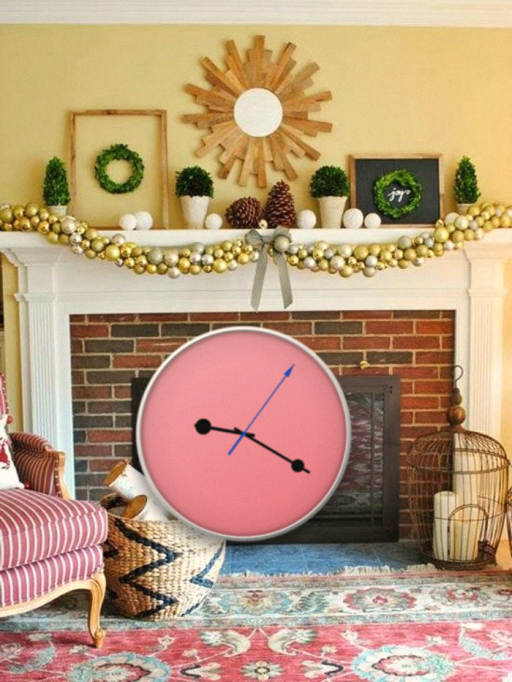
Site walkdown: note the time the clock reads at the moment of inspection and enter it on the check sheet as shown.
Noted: 9:20:06
